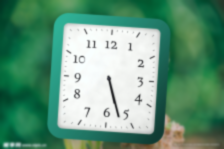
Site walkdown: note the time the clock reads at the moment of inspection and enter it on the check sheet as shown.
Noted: 5:27
